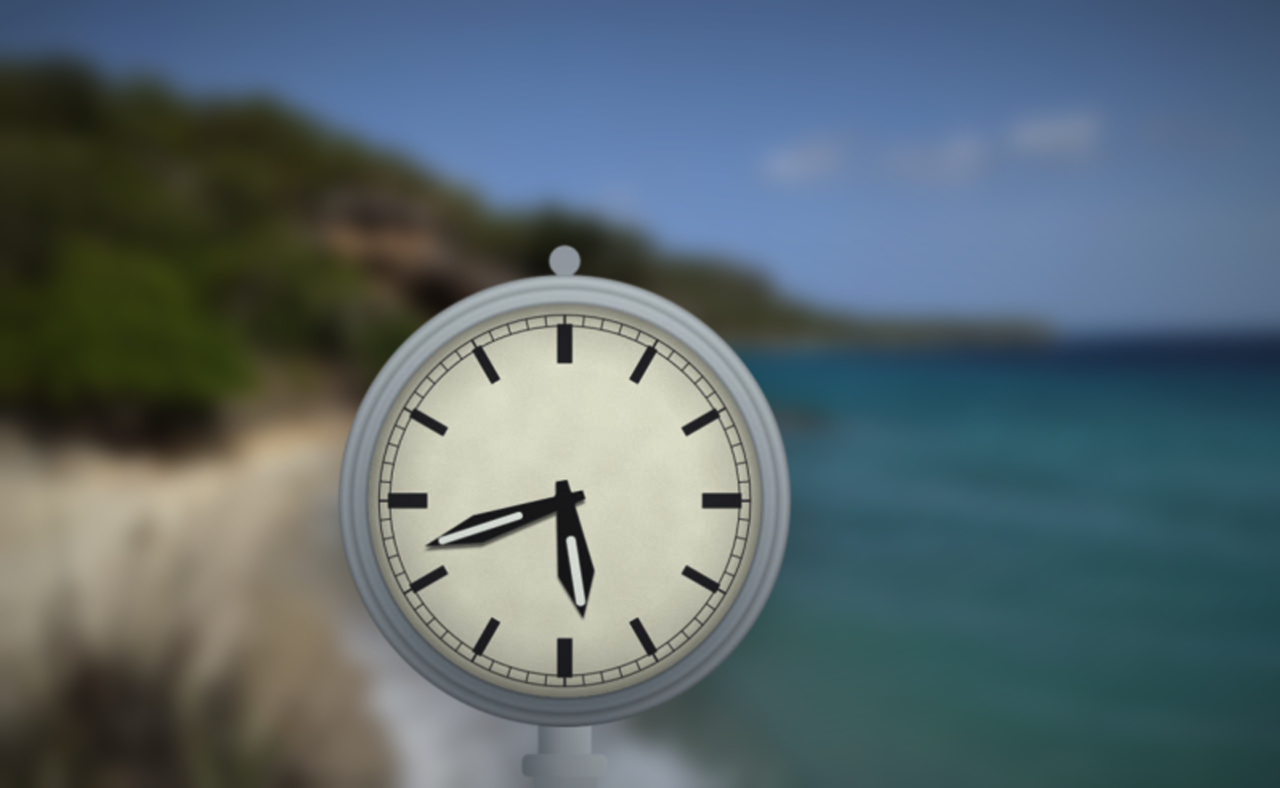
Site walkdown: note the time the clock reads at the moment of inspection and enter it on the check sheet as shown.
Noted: 5:42
